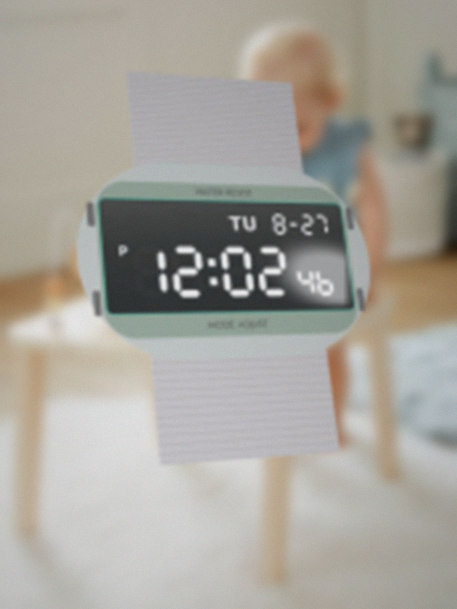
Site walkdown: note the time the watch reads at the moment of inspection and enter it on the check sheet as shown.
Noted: 12:02:46
